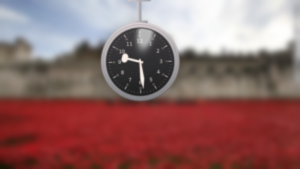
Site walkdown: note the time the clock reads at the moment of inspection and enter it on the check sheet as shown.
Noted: 9:29
